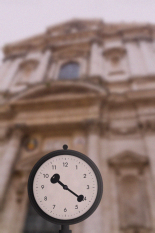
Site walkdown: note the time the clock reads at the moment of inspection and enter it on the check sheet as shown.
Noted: 10:21
